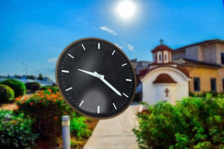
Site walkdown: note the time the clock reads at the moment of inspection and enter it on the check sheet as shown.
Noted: 9:21
